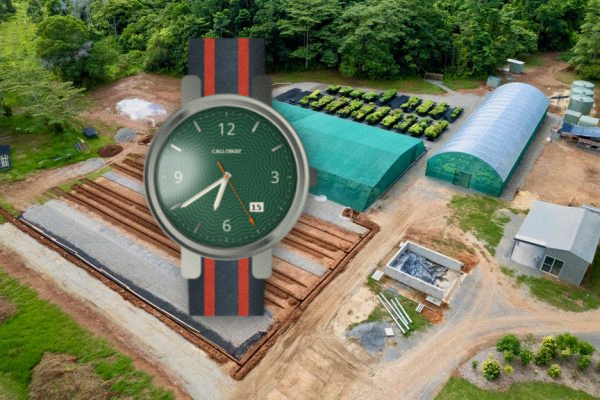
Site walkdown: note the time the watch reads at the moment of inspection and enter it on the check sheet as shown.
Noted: 6:39:25
